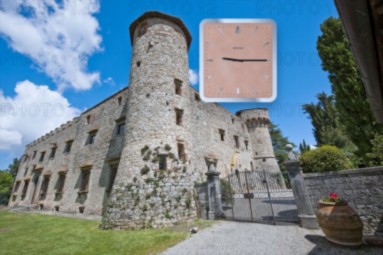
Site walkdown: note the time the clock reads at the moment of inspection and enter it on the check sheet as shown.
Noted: 9:15
